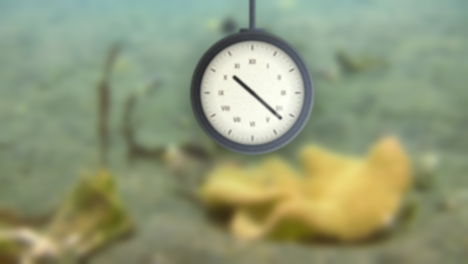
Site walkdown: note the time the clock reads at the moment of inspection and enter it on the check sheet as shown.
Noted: 10:22
